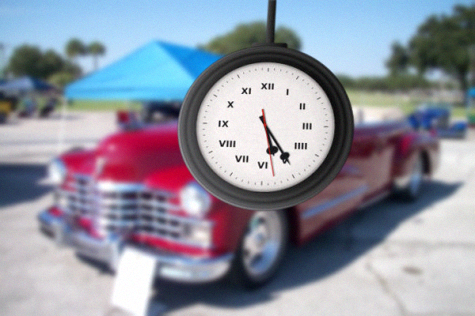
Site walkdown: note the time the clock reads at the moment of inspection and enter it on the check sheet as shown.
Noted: 5:24:28
